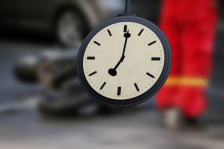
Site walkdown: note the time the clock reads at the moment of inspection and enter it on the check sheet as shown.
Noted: 7:01
